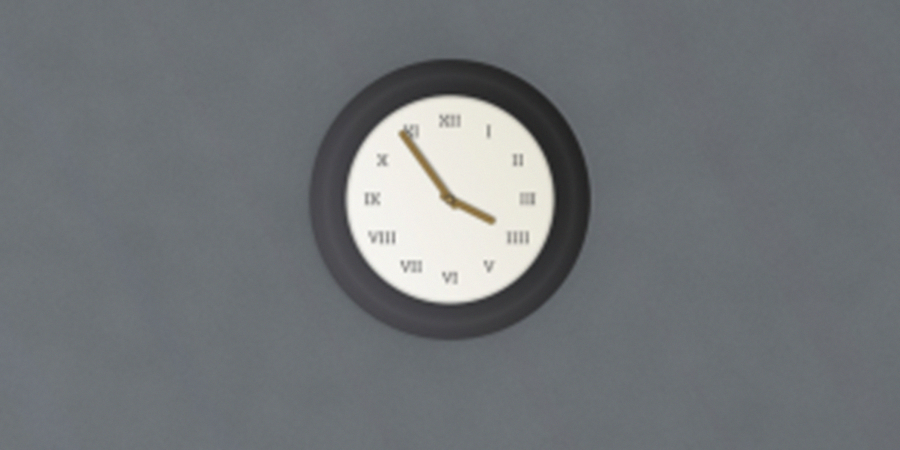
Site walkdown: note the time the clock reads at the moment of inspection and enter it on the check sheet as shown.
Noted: 3:54
